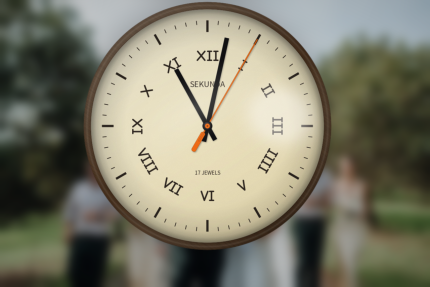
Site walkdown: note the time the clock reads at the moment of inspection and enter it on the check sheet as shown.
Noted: 11:02:05
